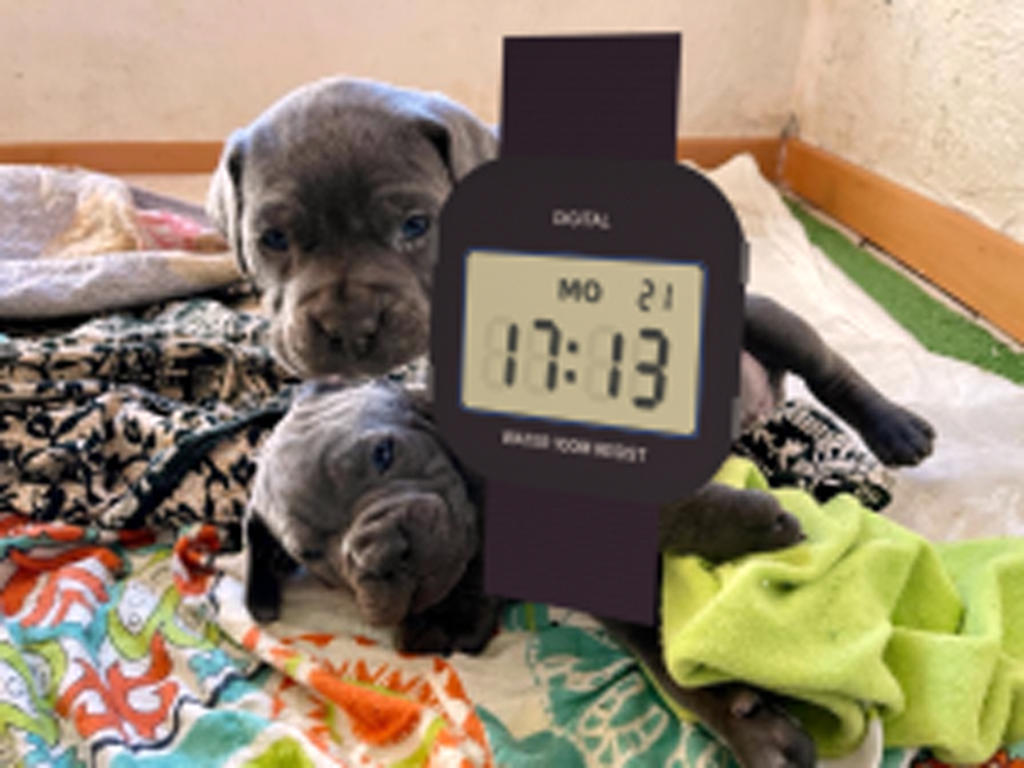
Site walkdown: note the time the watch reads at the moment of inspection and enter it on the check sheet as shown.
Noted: 17:13
